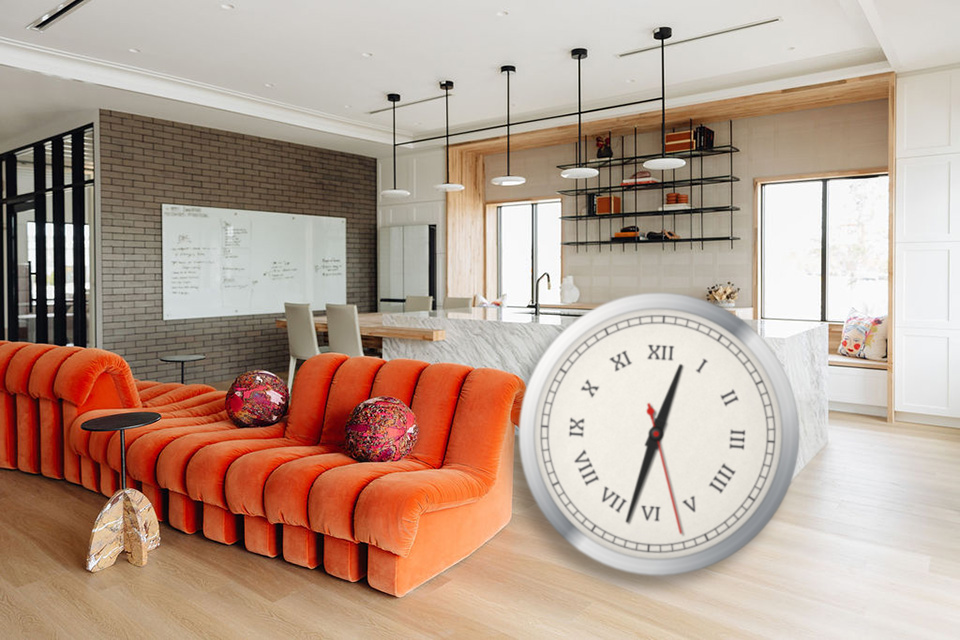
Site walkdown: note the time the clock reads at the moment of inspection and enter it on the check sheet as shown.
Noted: 12:32:27
